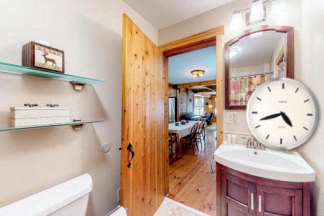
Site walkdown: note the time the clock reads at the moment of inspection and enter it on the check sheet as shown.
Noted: 4:42
